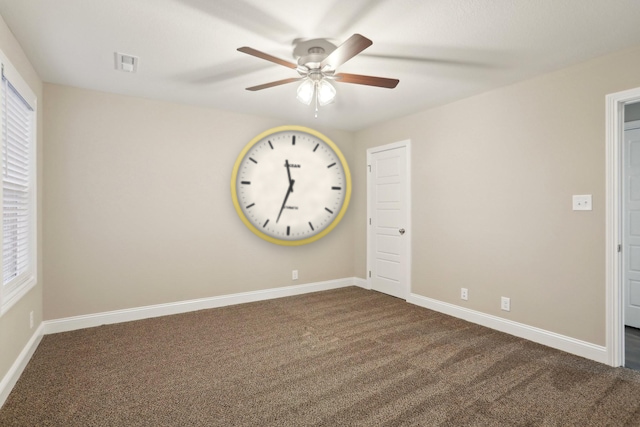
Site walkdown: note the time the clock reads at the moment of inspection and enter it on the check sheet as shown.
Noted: 11:33
